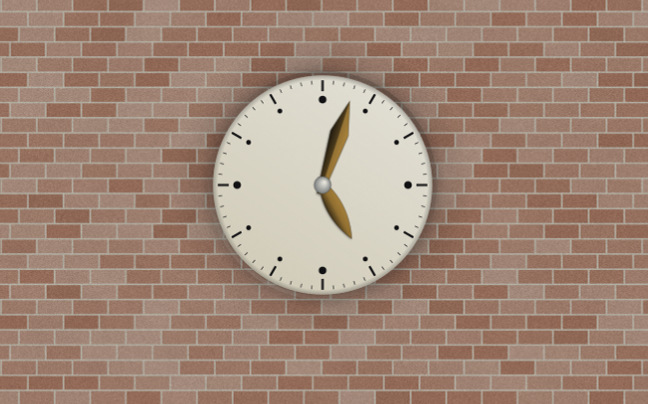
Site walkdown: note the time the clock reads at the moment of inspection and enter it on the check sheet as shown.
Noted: 5:03
